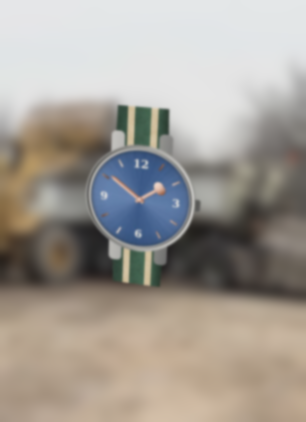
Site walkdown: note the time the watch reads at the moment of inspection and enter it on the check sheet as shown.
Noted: 1:51
